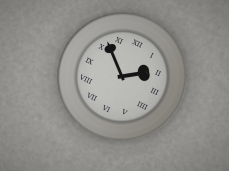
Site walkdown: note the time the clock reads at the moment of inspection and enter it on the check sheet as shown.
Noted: 1:52
